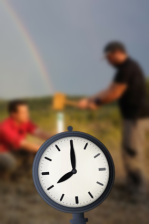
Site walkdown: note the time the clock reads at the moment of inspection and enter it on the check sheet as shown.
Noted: 8:00
